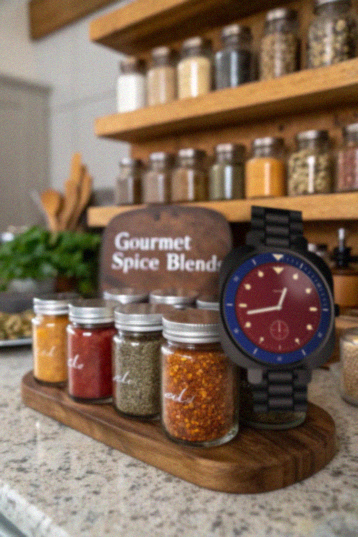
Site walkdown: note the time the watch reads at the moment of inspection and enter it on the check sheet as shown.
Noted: 12:43
